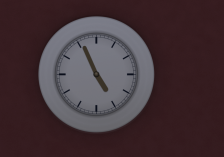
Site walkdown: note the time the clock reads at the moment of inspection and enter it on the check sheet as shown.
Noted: 4:56
